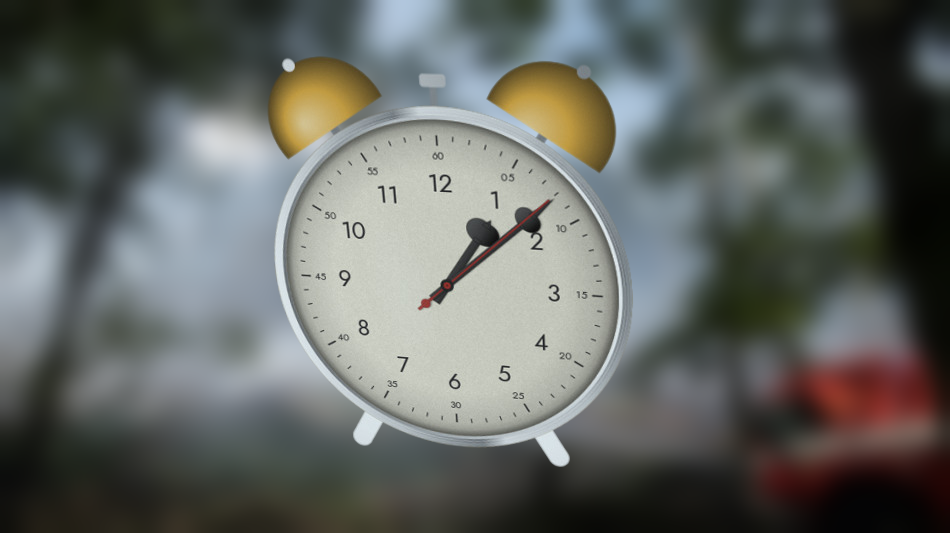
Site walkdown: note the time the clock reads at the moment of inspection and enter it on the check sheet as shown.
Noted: 1:08:08
